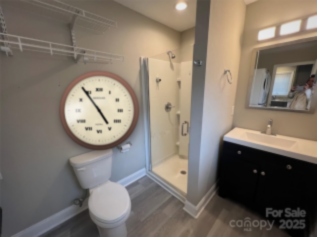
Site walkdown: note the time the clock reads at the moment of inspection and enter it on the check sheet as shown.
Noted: 4:54
